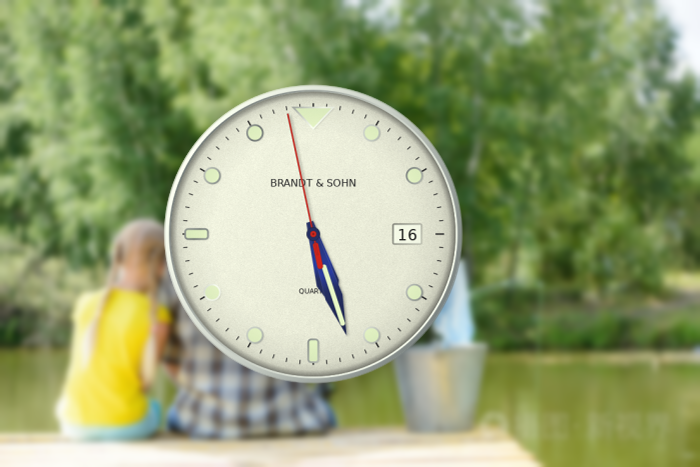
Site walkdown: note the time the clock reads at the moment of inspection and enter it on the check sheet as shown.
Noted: 5:26:58
